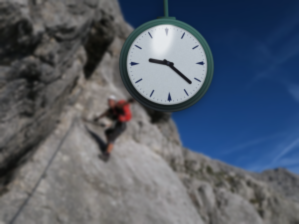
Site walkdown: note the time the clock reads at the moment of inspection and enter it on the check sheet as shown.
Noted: 9:22
